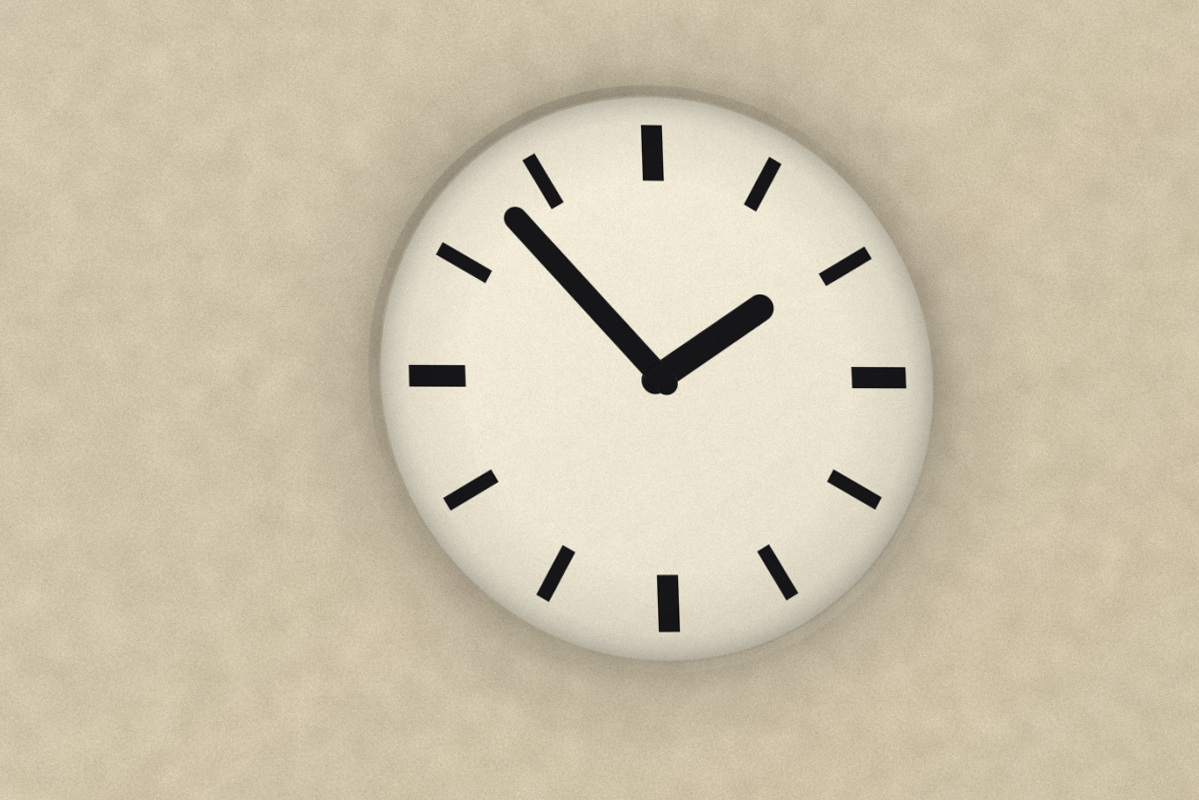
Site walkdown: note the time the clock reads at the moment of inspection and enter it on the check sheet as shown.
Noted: 1:53
